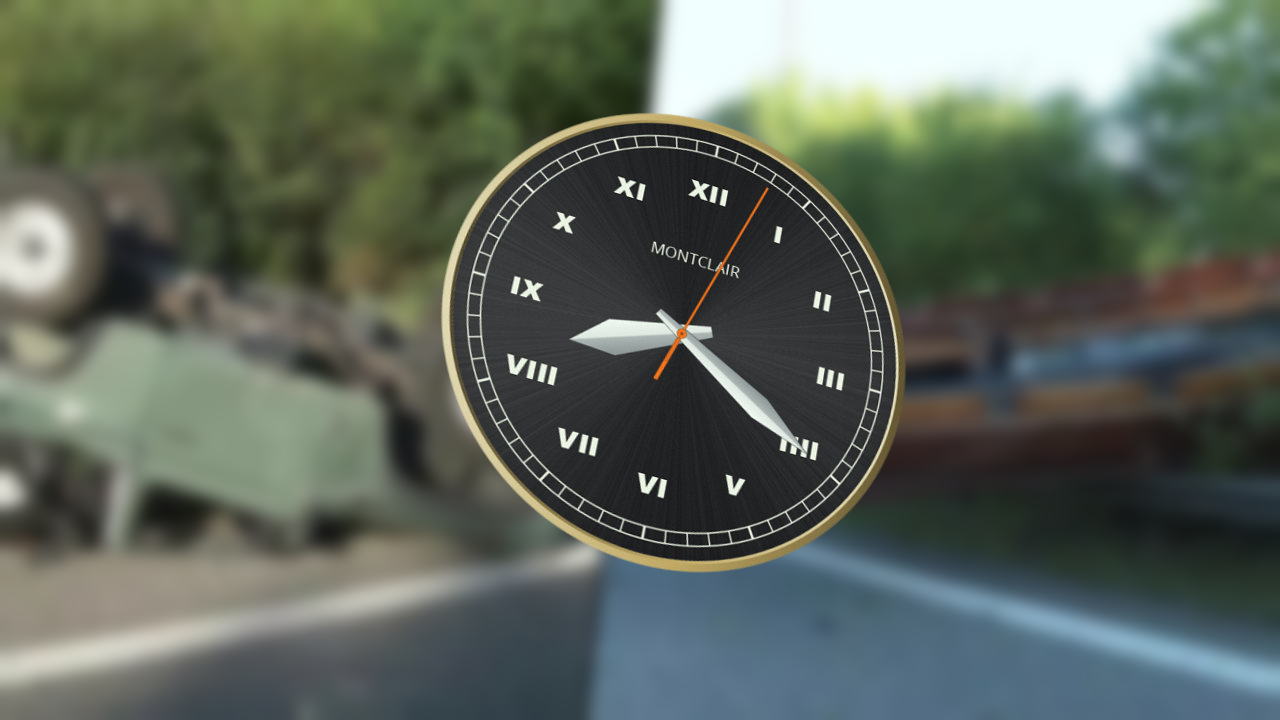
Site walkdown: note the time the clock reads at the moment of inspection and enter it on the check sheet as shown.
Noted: 8:20:03
